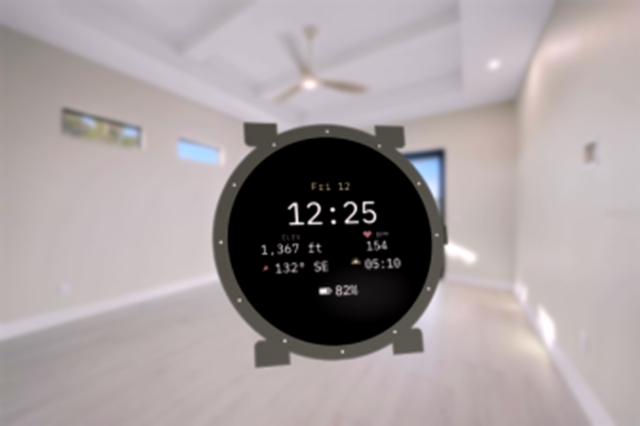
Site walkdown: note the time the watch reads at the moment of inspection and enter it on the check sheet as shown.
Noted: 12:25
